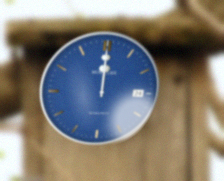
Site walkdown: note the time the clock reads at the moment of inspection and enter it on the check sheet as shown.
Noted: 12:00
